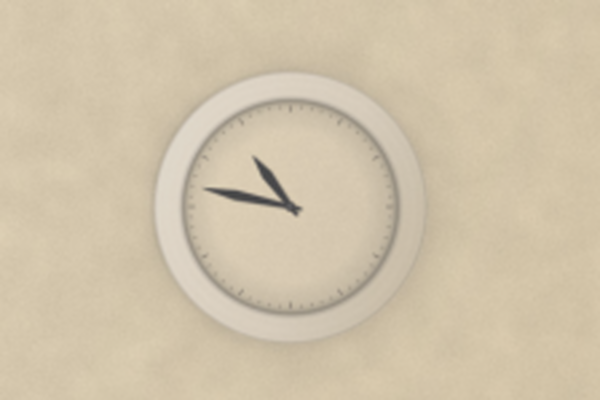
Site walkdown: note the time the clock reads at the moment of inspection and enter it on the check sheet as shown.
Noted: 10:47
